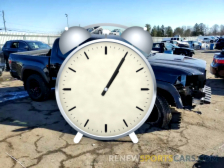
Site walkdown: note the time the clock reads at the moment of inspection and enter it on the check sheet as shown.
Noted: 1:05
